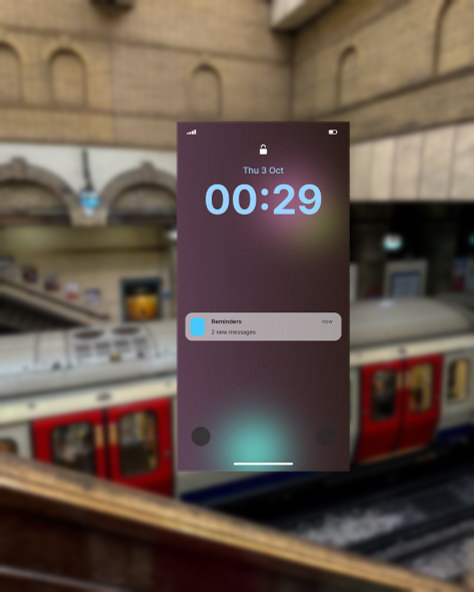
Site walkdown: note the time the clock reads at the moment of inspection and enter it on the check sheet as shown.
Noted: 0:29
